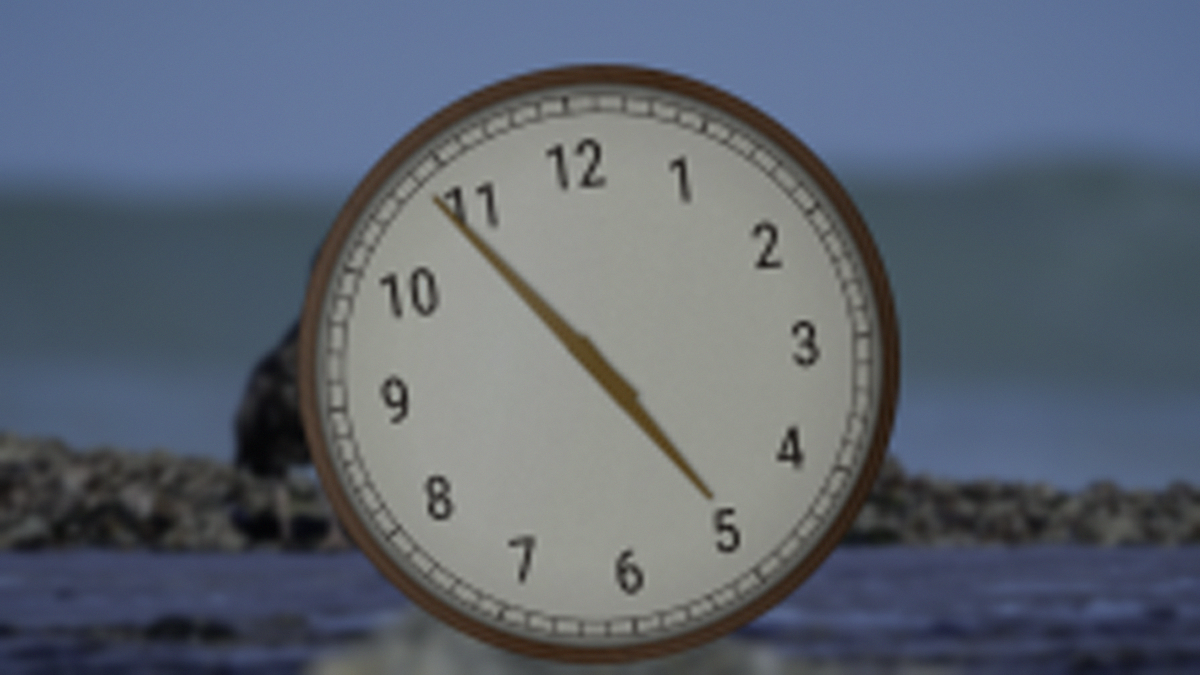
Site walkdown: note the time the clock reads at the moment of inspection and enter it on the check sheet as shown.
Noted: 4:54
